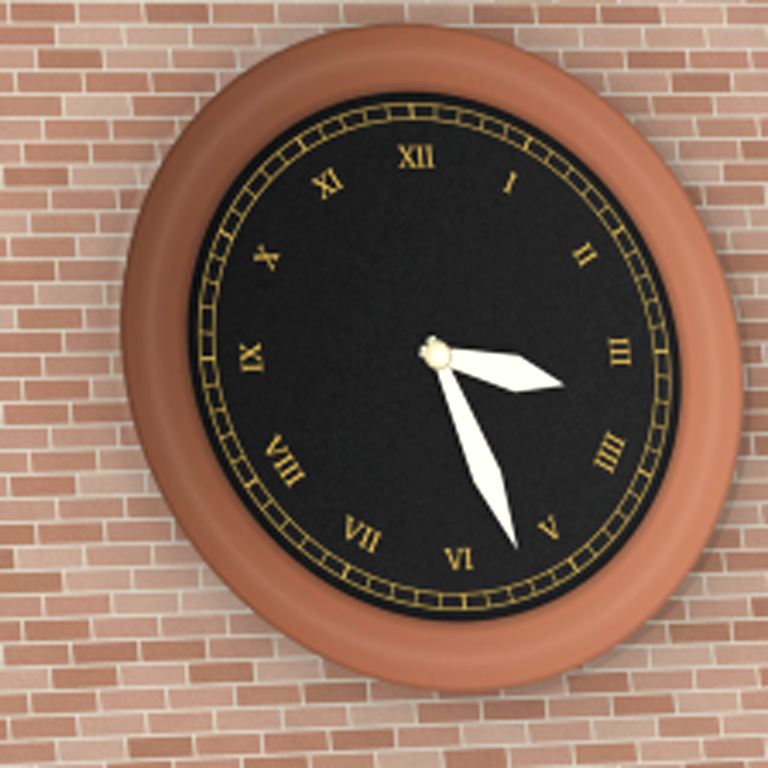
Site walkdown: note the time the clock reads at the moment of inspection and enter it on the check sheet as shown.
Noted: 3:27
